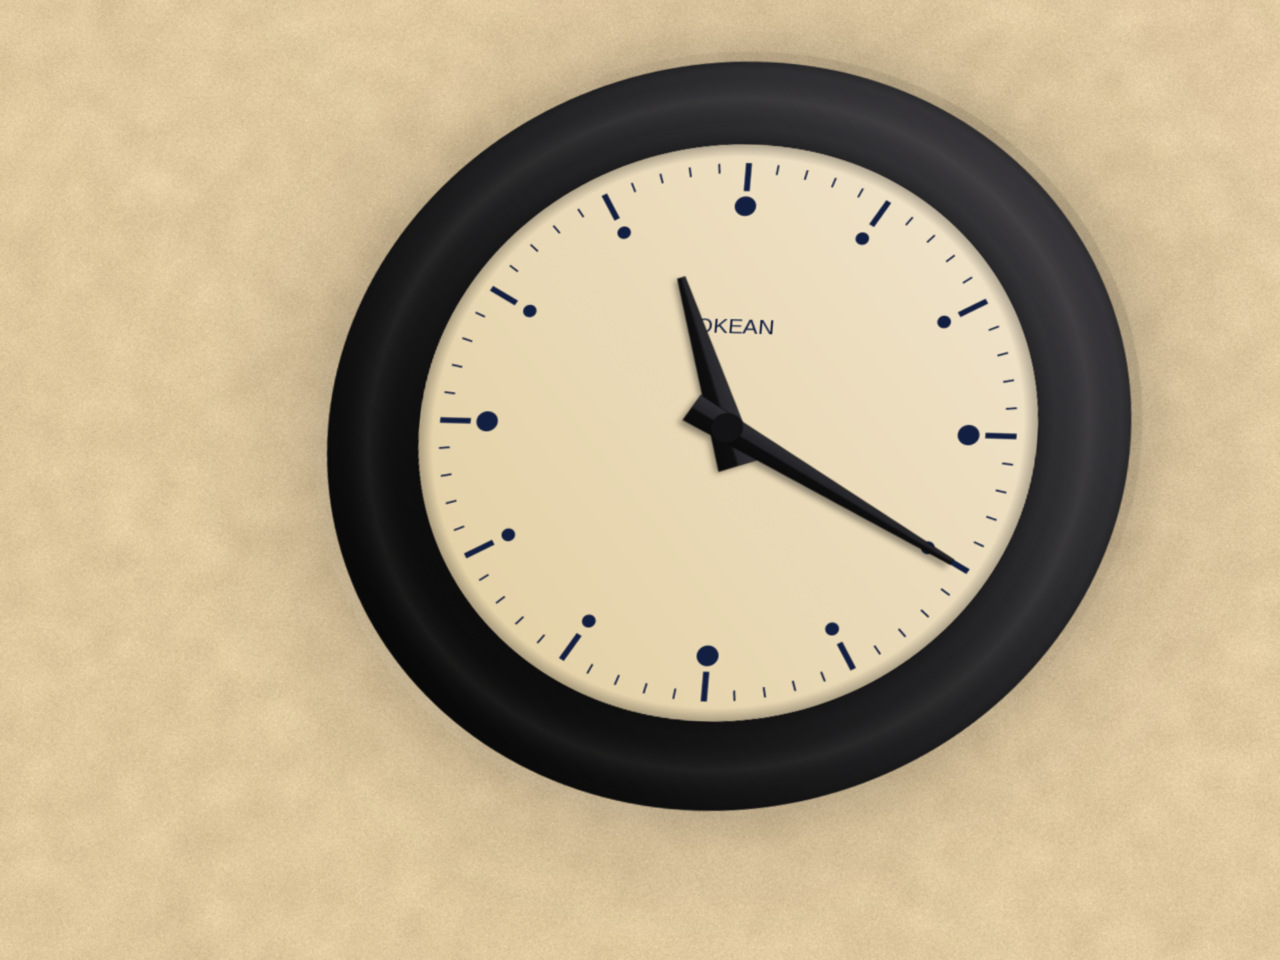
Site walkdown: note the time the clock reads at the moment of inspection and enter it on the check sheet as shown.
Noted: 11:20
